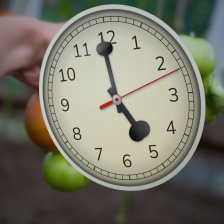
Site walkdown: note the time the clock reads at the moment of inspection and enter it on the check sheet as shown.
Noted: 4:59:12
